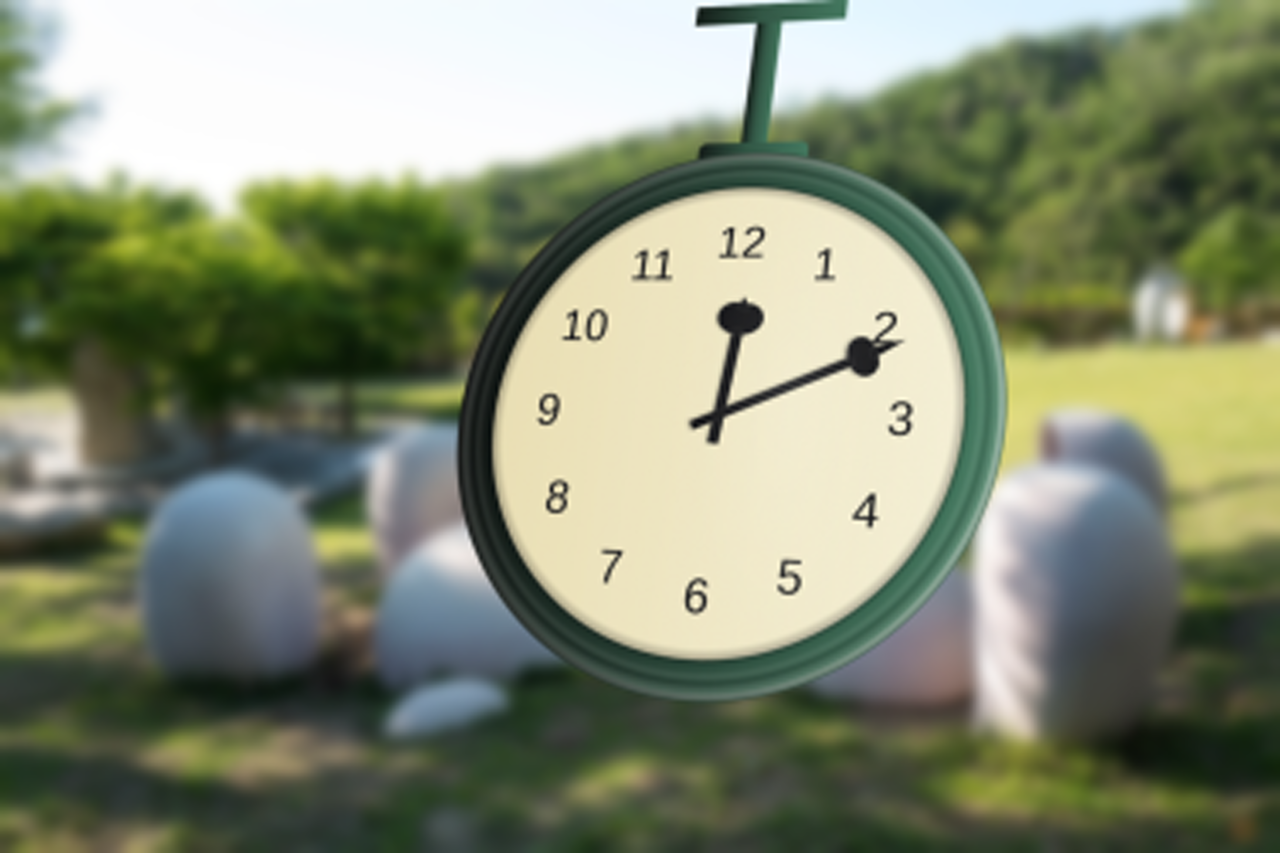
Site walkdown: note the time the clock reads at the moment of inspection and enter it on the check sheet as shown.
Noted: 12:11
